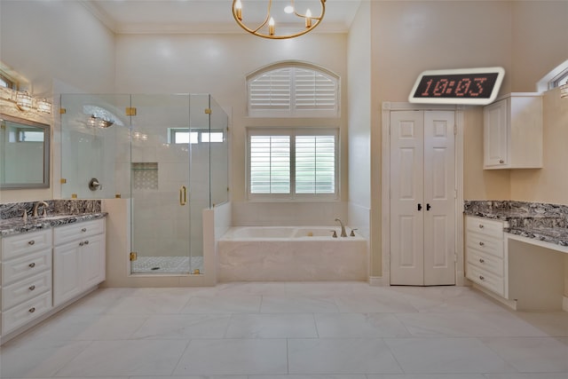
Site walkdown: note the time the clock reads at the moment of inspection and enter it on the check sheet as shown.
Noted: 10:03
